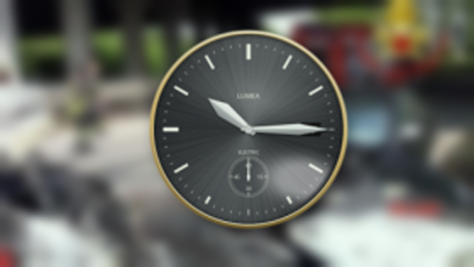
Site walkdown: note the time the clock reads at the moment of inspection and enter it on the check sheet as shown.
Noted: 10:15
